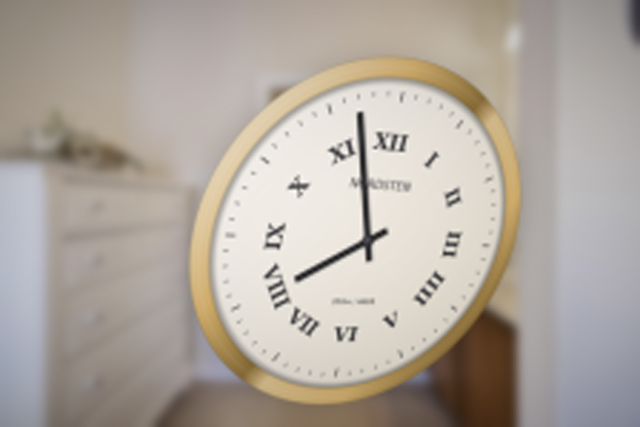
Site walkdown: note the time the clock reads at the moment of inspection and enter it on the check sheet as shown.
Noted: 7:57
